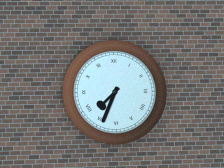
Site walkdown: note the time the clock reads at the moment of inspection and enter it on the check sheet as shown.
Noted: 7:34
